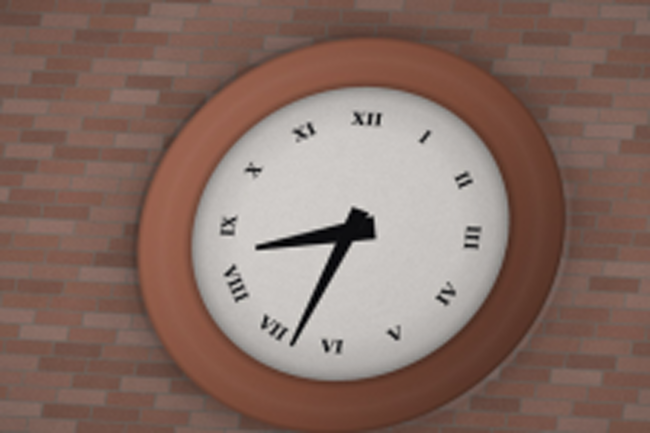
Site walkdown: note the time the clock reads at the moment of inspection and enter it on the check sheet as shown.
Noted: 8:33
